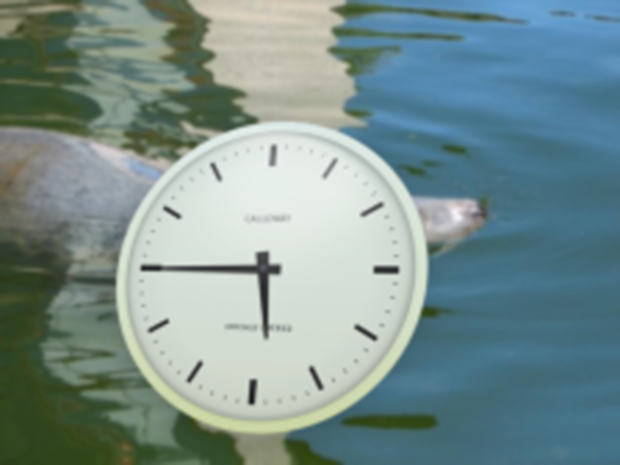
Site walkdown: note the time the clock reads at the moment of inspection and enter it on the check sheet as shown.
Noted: 5:45
